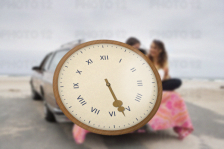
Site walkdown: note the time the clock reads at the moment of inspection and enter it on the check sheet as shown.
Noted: 5:27
